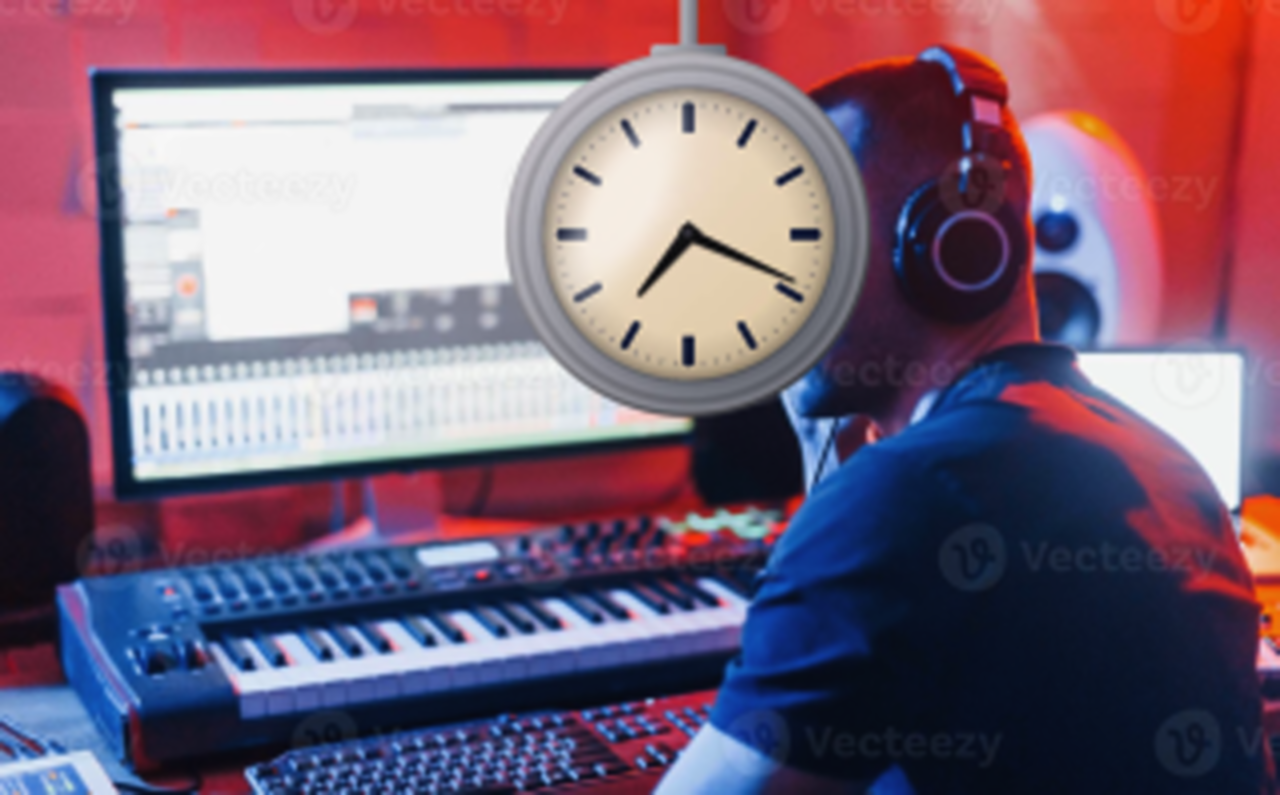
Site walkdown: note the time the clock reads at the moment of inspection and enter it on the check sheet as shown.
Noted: 7:19
